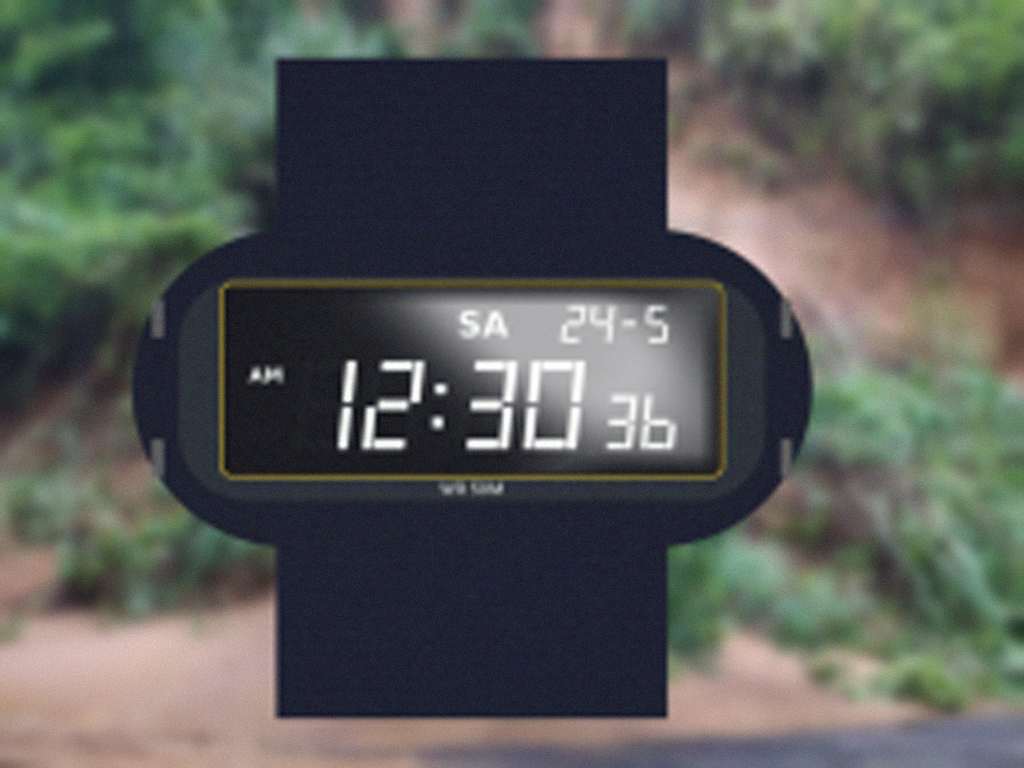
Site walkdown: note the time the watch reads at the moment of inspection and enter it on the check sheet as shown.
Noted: 12:30:36
